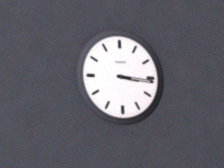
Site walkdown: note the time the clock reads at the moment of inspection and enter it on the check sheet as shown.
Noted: 3:16
